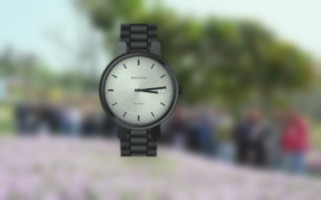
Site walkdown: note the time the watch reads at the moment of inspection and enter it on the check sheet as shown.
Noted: 3:14
